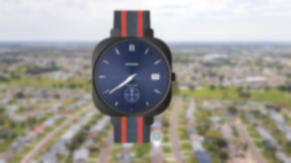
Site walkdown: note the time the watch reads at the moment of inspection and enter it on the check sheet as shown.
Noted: 7:39
